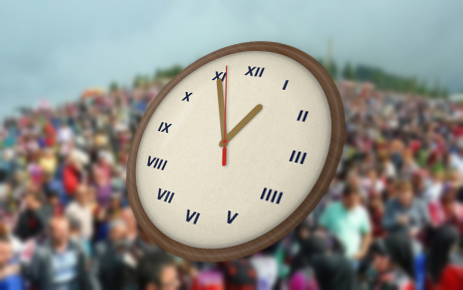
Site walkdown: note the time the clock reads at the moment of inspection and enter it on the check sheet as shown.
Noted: 12:54:56
